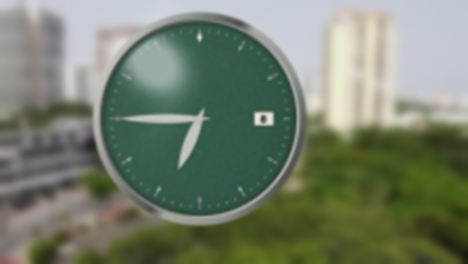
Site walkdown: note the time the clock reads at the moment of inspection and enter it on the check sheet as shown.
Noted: 6:45
